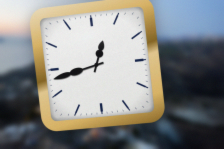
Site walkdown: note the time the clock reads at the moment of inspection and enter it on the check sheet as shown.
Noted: 12:43
